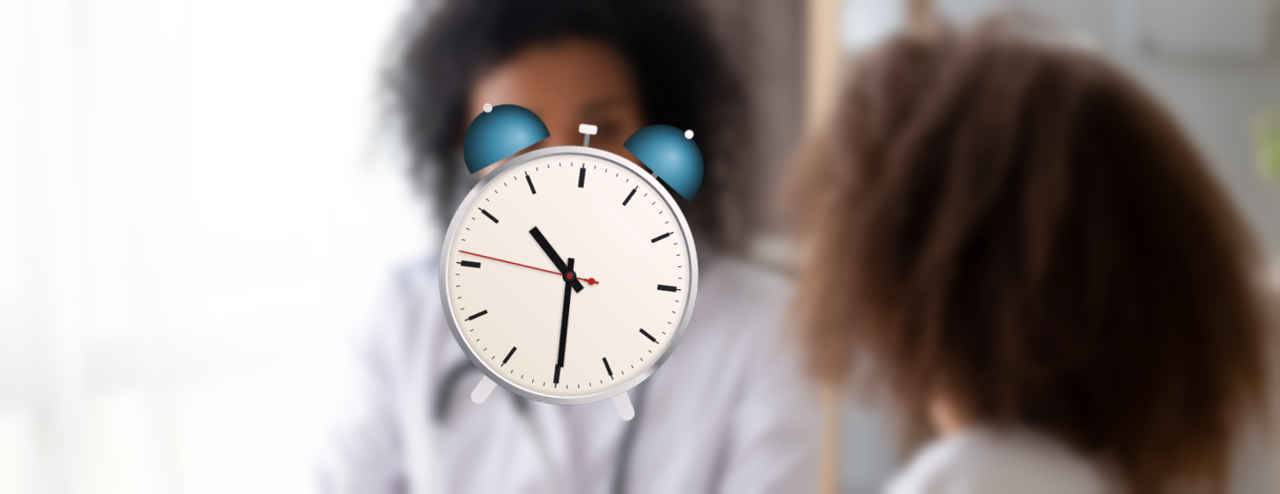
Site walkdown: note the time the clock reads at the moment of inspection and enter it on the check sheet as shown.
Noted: 10:29:46
